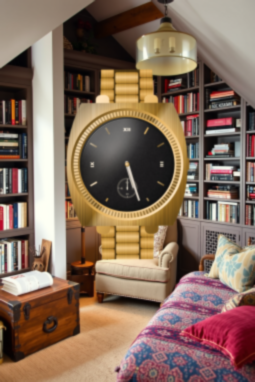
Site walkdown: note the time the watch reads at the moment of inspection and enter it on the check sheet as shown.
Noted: 5:27
